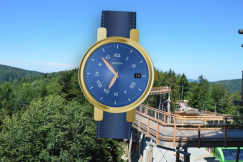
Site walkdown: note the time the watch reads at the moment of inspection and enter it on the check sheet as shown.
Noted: 6:53
